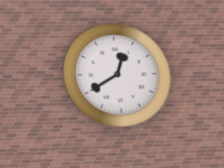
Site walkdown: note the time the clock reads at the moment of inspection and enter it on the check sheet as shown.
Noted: 12:40
